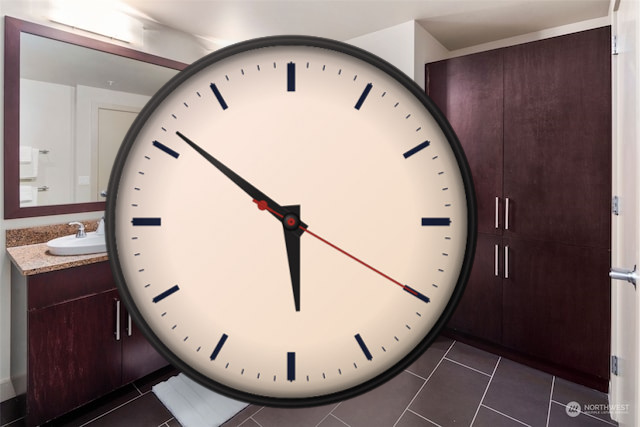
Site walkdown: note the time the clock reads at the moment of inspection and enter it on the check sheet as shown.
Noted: 5:51:20
